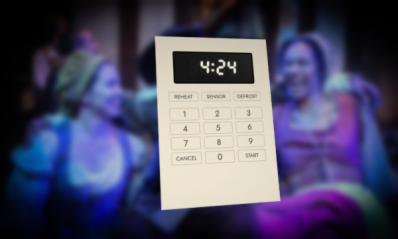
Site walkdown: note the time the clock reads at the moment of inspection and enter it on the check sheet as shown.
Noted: 4:24
